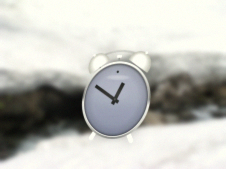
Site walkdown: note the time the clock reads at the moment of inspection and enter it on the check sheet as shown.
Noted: 12:50
